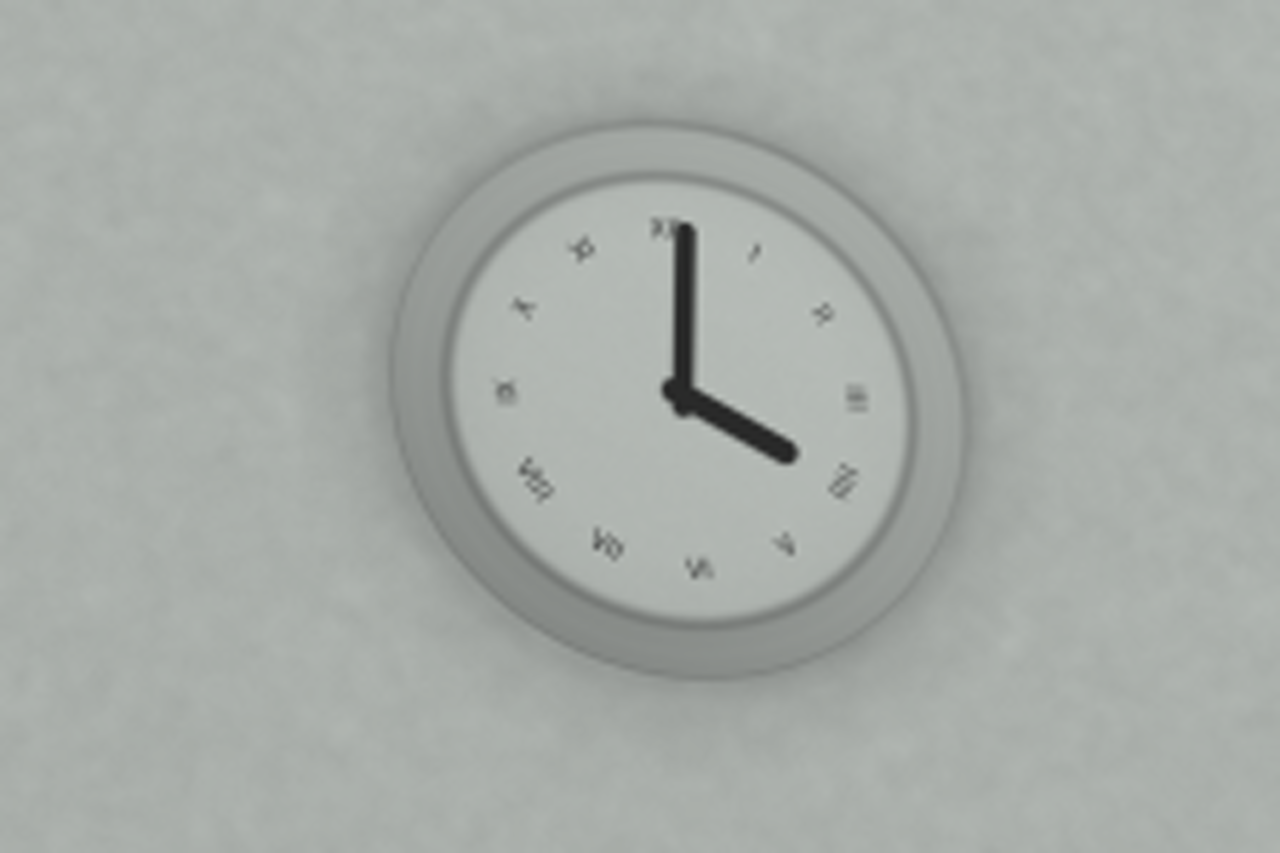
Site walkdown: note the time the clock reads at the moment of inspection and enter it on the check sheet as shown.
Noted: 4:01
